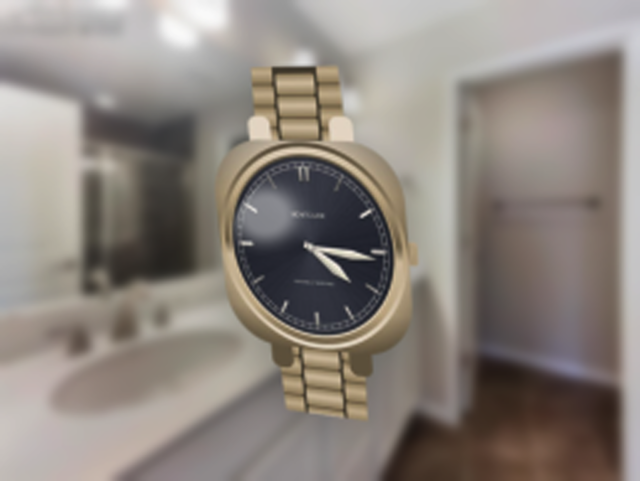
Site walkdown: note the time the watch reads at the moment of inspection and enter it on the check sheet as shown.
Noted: 4:16
